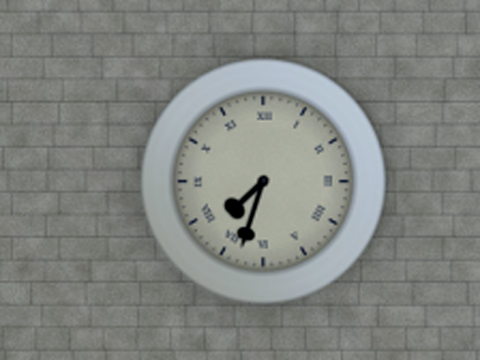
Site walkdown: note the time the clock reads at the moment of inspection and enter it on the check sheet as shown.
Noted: 7:33
